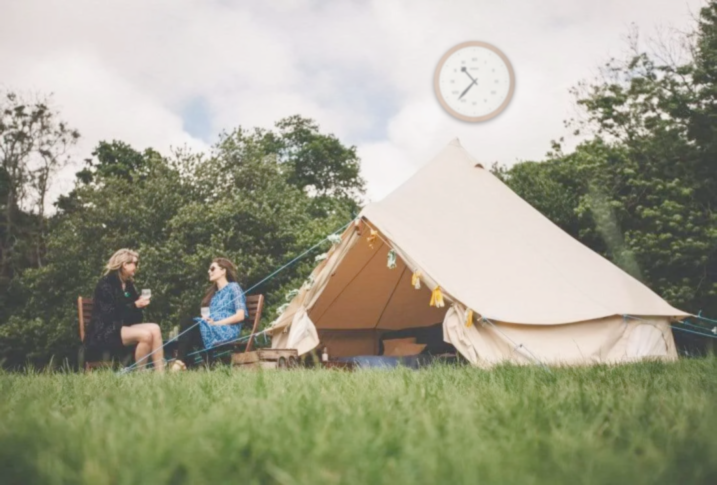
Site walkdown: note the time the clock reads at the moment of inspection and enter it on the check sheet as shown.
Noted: 10:37
